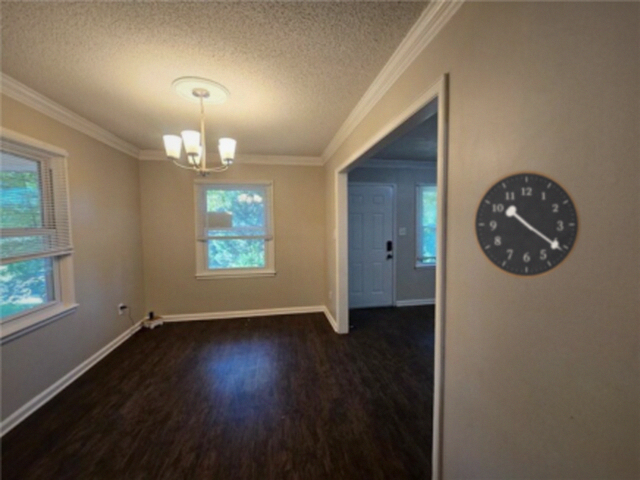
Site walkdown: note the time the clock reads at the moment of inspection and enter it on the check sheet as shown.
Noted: 10:21
